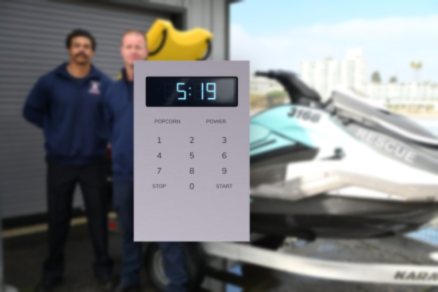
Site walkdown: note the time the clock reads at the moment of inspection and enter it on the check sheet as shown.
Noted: 5:19
